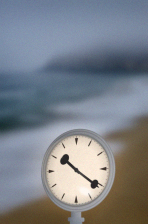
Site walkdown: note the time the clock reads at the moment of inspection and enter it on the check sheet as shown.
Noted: 10:21
